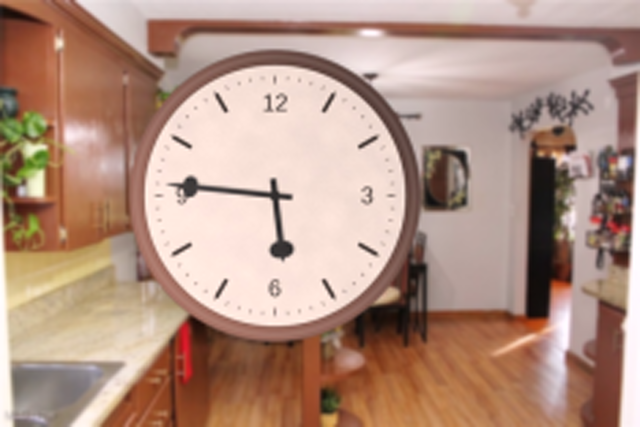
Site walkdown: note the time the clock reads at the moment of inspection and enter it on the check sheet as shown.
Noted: 5:46
